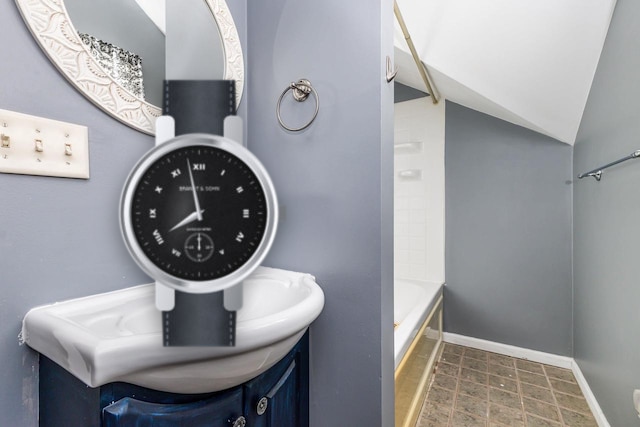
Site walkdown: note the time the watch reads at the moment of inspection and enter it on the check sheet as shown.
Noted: 7:58
